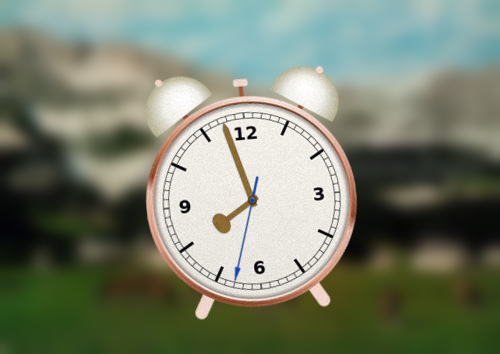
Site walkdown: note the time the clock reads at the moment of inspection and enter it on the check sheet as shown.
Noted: 7:57:33
